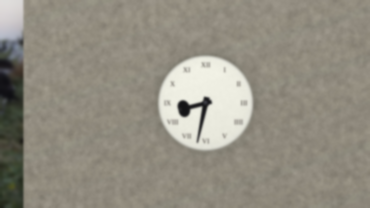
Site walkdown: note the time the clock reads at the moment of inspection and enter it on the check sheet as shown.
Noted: 8:32
